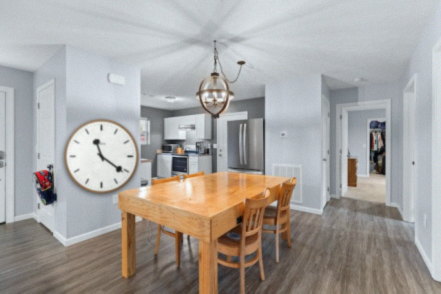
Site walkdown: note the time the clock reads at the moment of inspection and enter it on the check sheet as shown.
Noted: 11:21
